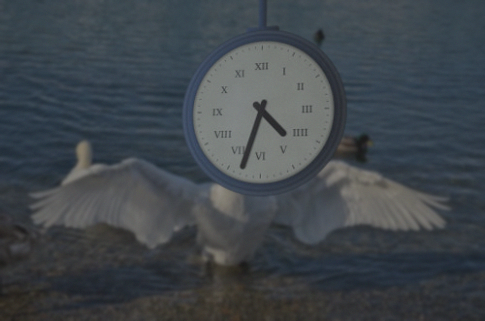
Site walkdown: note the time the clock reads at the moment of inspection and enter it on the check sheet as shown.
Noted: 4:33
